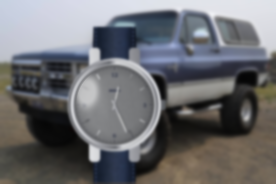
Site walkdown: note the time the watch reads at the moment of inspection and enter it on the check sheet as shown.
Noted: 12:26
